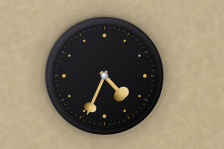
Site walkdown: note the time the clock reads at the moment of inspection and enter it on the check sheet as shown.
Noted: 4:34
